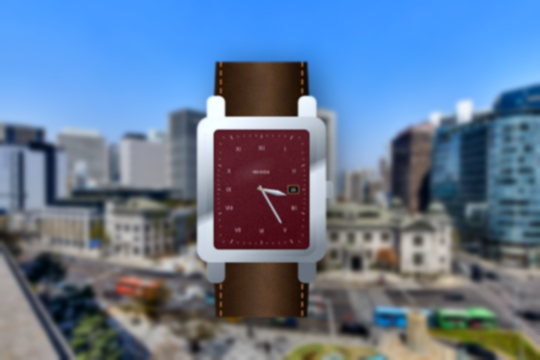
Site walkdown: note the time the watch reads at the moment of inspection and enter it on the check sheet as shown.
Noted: 3:25
